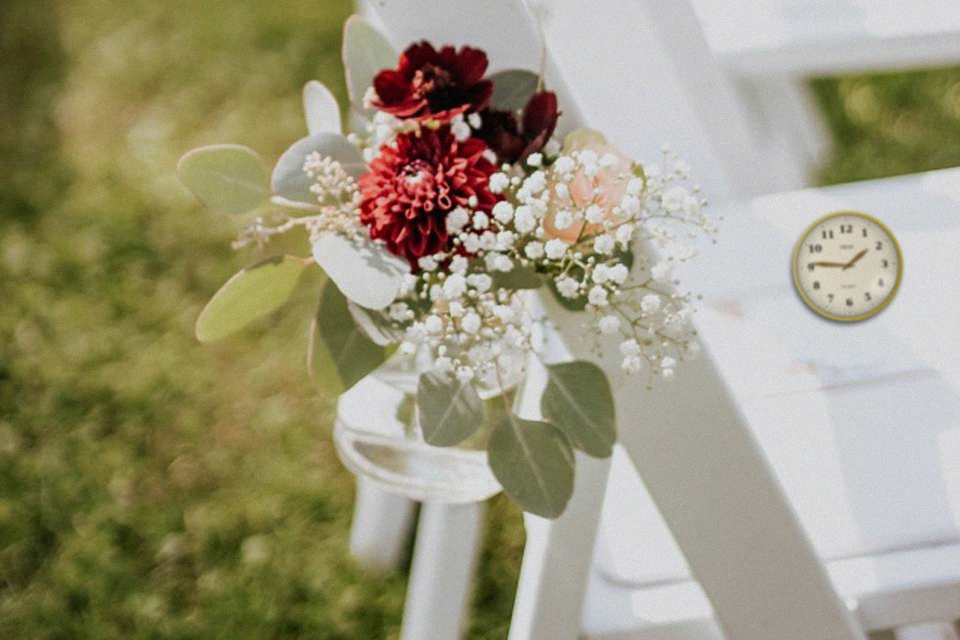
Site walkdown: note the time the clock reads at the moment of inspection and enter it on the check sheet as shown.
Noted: 1:46
